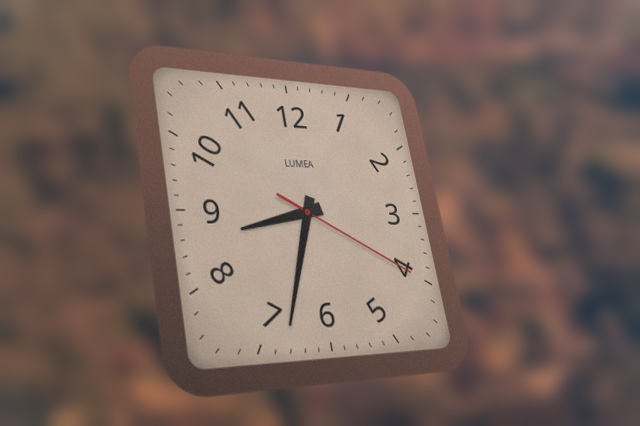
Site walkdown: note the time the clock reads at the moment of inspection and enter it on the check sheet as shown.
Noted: 8:33:20
